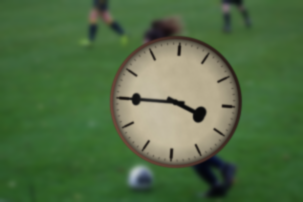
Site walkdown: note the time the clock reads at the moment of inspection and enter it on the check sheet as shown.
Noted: 3:45
